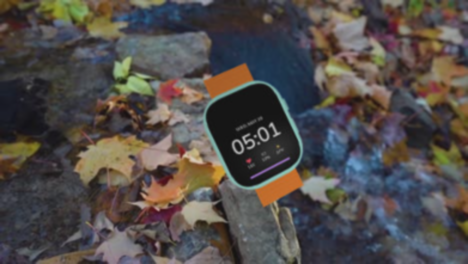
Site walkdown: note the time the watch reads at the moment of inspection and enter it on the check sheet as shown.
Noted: 5:01
